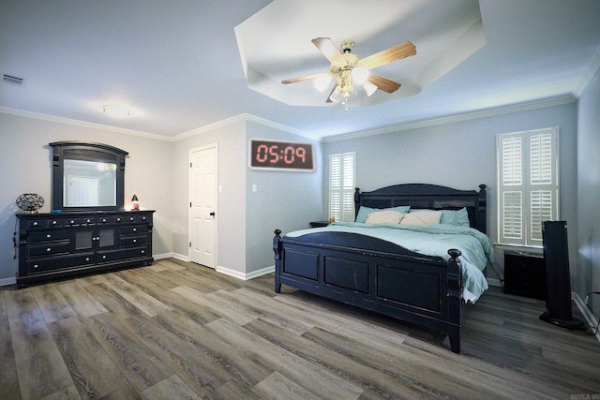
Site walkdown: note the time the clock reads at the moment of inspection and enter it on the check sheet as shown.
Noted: 5:09
